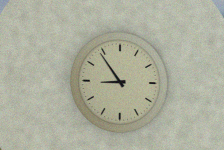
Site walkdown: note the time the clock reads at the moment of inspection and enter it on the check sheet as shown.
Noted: 8:54
